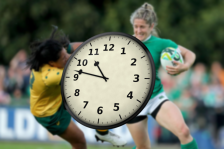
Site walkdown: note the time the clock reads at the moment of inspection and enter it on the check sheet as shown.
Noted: 10:47
